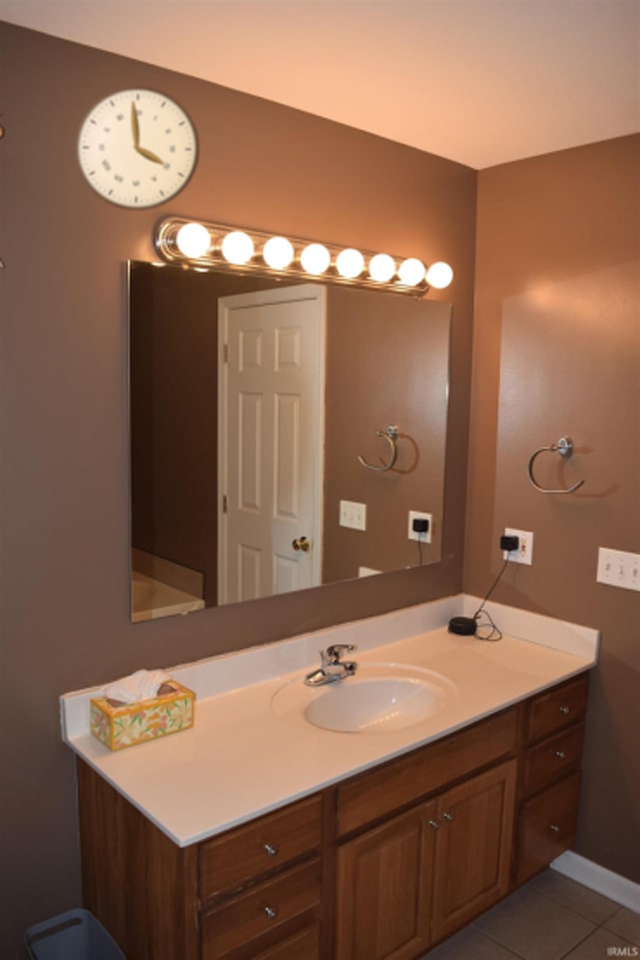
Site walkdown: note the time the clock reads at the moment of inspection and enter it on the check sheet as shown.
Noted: 3:59
